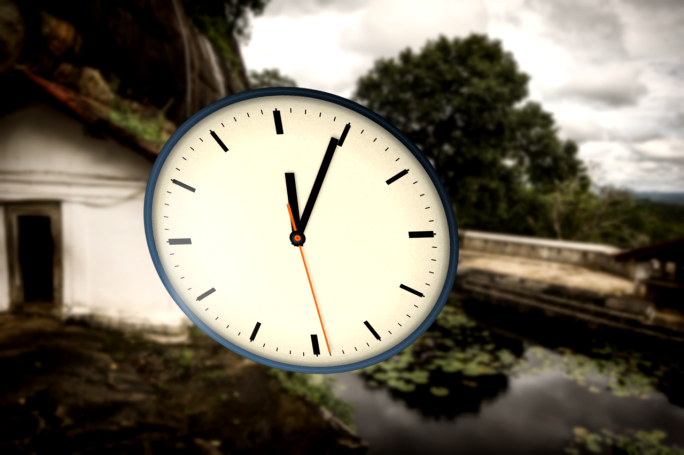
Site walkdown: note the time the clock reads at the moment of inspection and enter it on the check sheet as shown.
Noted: 12:04:29
